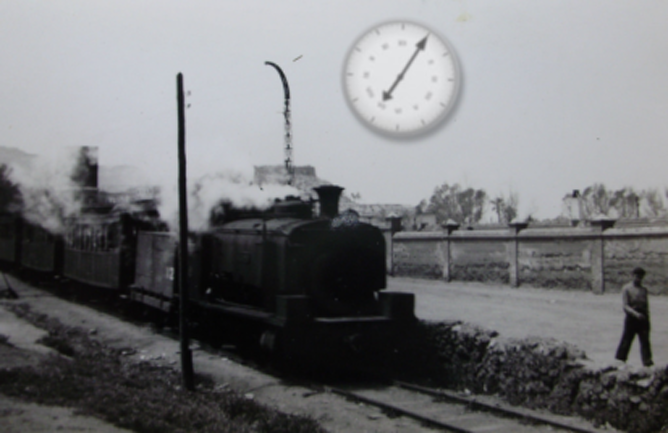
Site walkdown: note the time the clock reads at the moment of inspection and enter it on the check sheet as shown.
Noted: 7:05
